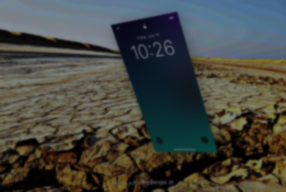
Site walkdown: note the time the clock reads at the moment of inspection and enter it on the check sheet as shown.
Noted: 10:26
